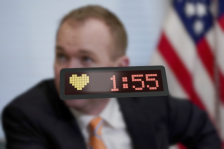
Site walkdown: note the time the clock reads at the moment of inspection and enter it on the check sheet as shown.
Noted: 1:55
